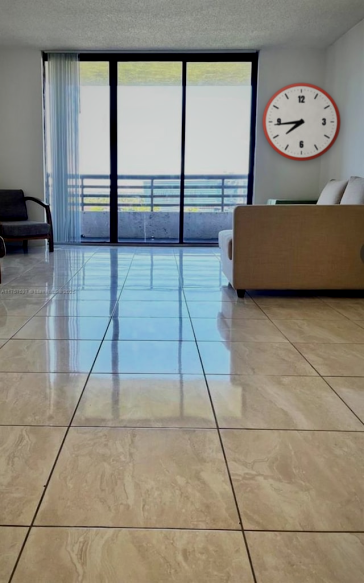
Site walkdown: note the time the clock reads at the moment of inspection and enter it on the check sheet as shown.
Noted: 7:44
